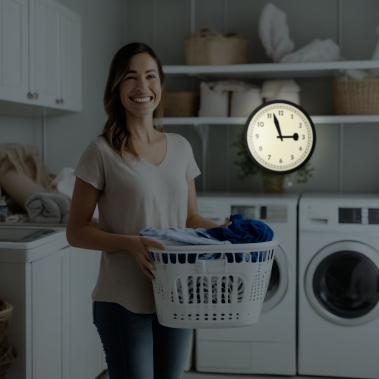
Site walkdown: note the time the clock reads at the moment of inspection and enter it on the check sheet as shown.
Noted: 2:57
